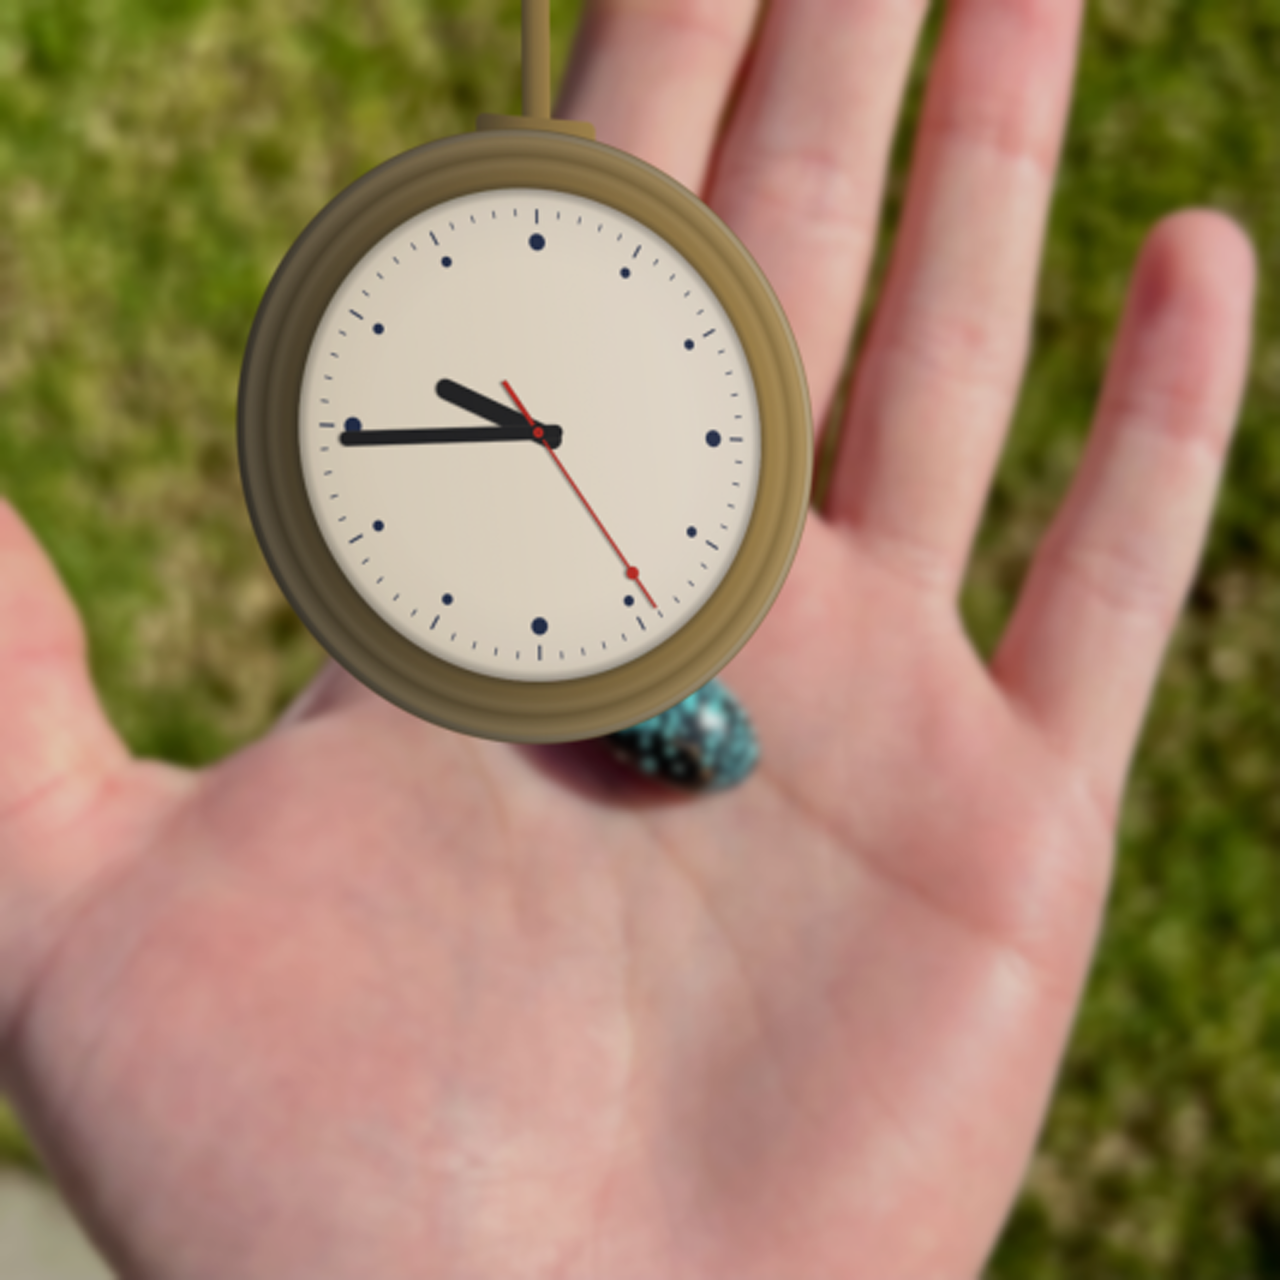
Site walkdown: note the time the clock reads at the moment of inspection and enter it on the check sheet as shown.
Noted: 9:44:24
